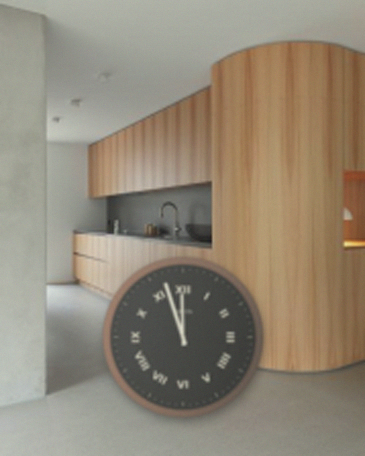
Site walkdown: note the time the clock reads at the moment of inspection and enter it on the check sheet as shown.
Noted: 11:57
